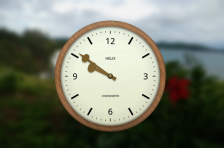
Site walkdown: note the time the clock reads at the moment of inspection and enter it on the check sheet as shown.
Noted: 9:51
